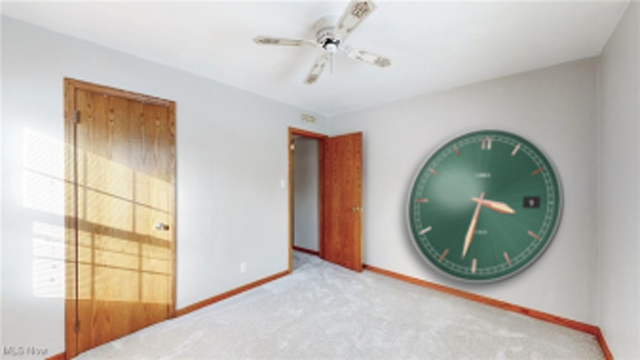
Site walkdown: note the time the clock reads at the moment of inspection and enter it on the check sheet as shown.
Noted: 3:32
